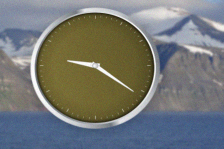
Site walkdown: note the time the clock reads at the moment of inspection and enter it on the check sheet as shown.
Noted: 9:21
